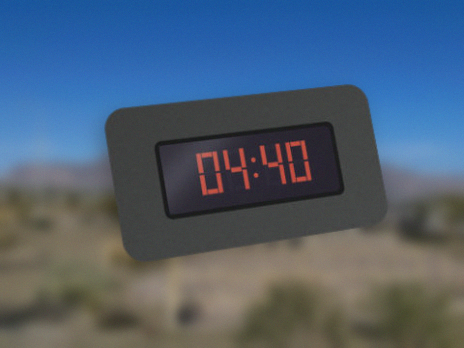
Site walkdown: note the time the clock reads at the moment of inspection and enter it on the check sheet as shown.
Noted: 4:40
